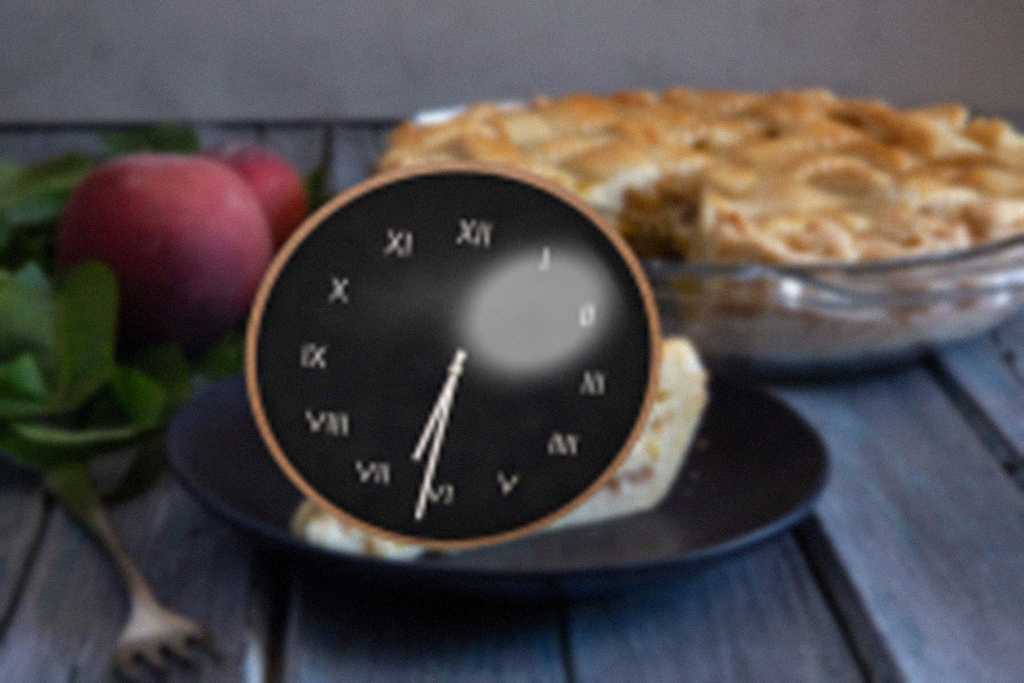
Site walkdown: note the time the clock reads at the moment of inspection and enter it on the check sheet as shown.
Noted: 6:31
